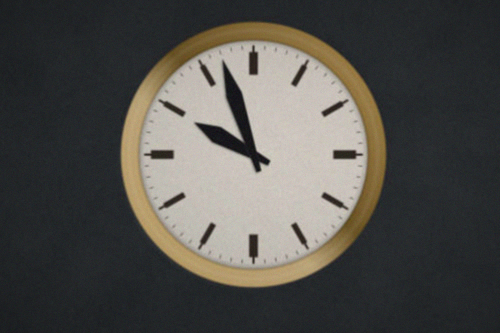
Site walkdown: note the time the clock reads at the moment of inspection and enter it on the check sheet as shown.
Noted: 9:57
